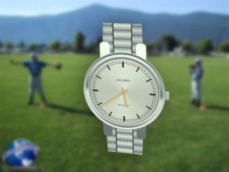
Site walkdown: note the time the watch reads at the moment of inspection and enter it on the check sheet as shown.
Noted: 5:39
